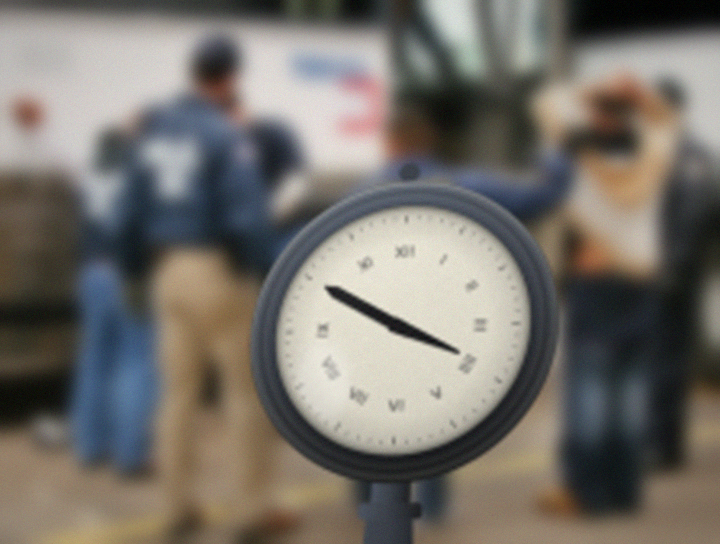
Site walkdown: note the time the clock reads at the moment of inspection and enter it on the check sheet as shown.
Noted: 3:50
